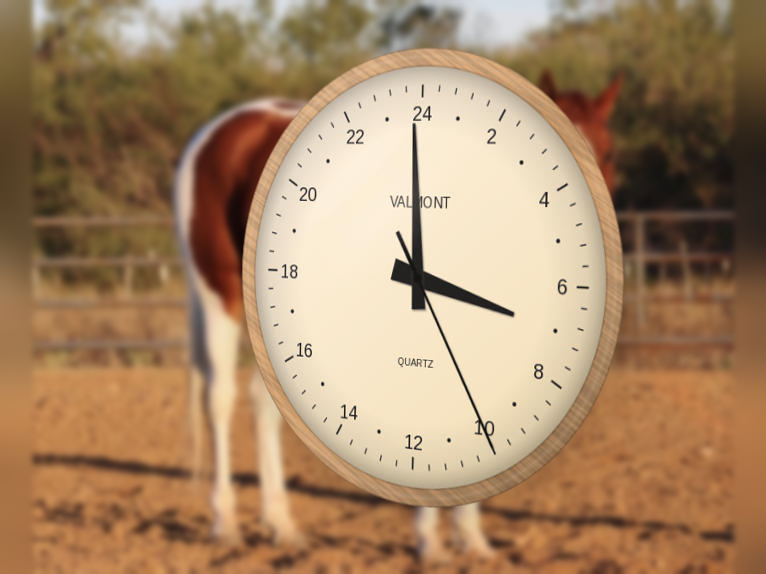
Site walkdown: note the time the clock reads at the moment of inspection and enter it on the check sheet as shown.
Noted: 6:59:25
